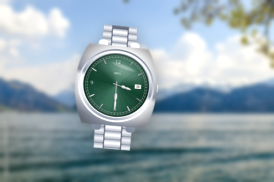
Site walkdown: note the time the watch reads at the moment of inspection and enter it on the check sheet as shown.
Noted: 3:30
